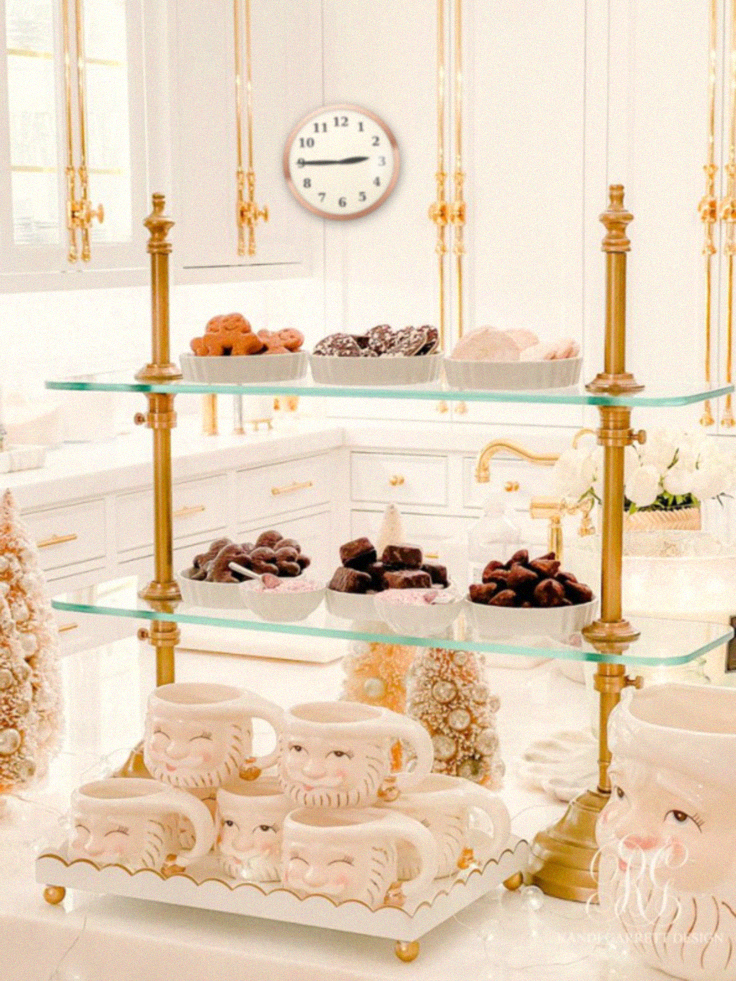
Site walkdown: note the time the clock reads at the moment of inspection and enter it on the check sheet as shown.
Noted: 2:45
